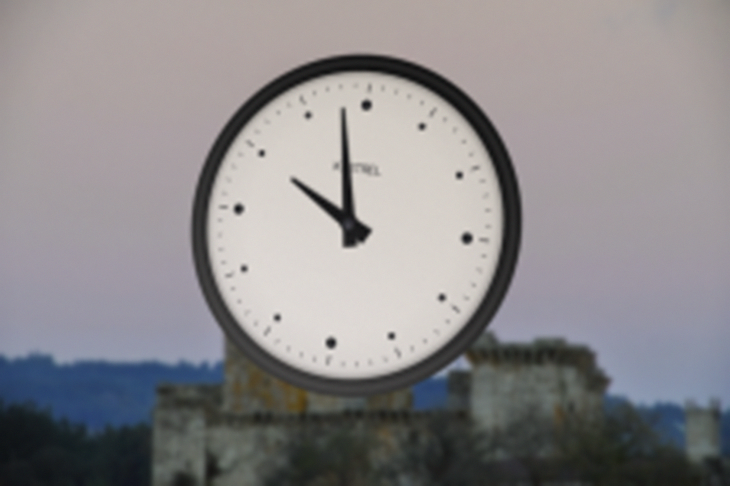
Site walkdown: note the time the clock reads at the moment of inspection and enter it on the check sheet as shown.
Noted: 9:58
